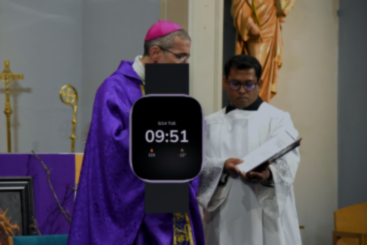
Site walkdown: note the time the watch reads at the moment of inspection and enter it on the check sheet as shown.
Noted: 9:51
